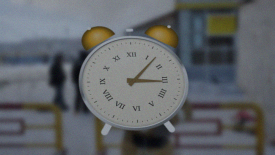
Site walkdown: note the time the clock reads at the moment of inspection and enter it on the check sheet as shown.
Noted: 3:07
